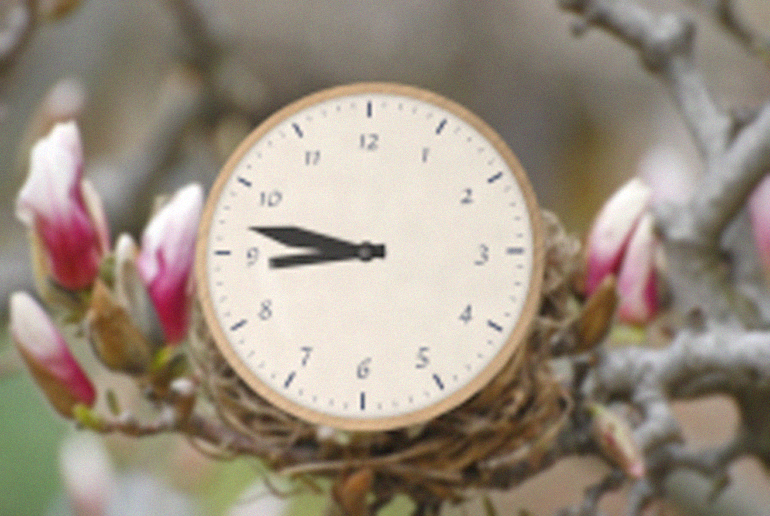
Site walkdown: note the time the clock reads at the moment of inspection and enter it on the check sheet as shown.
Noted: 8:47
